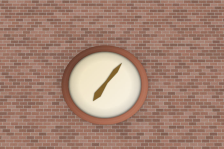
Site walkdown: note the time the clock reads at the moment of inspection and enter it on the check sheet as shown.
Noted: 7:06
